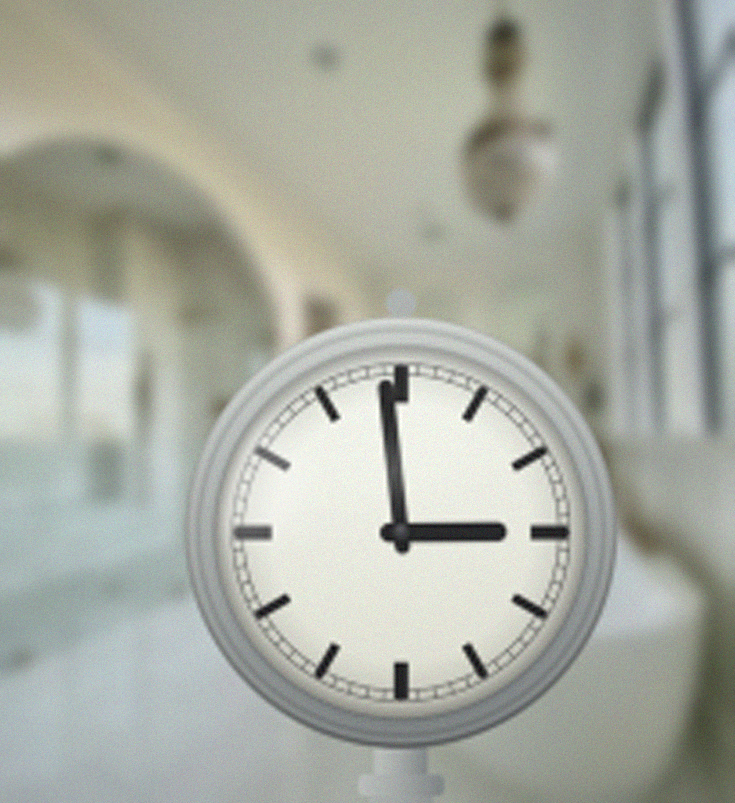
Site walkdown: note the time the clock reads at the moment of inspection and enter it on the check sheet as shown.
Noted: 2:59
